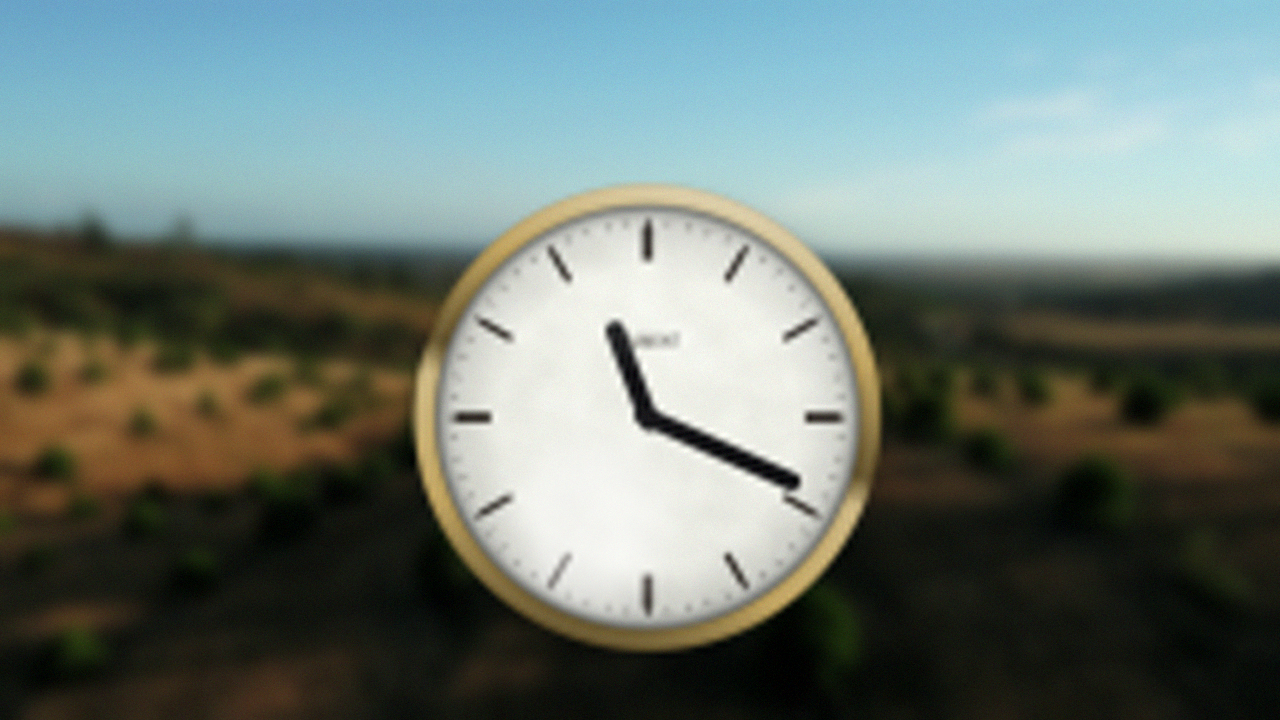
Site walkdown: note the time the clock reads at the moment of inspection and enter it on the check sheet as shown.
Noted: 11:19
